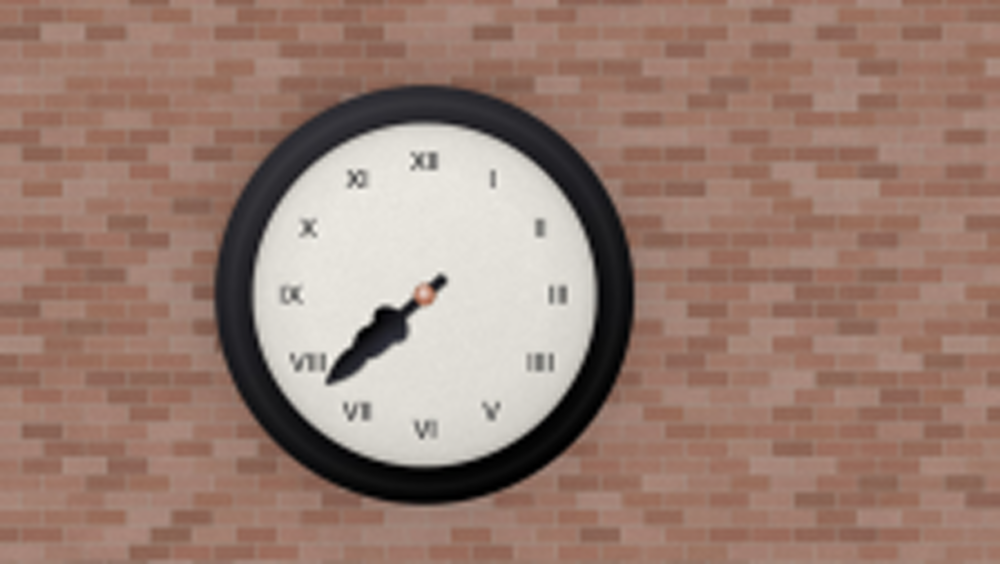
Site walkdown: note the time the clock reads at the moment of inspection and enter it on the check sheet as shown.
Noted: 7:38
